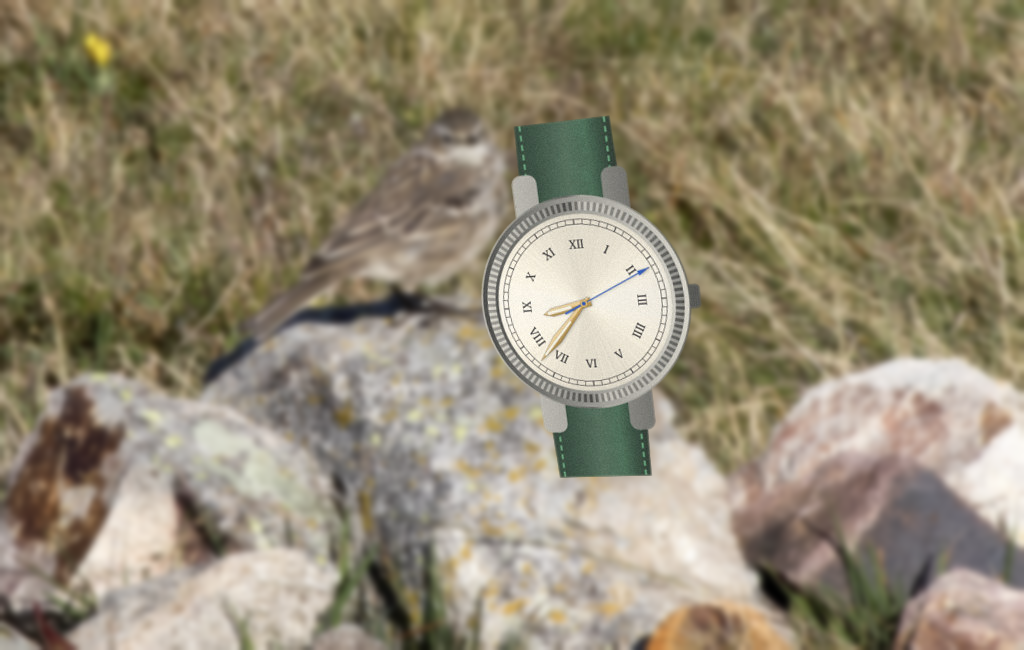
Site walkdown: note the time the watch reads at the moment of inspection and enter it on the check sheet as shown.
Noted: 8:37:11
